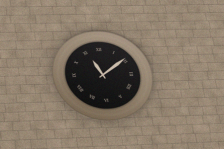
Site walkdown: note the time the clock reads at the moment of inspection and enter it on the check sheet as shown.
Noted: 11:09
